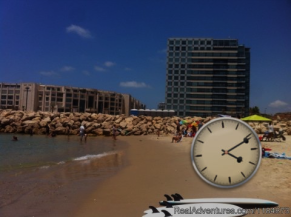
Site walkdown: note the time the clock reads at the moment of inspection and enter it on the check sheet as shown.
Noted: 4:11
